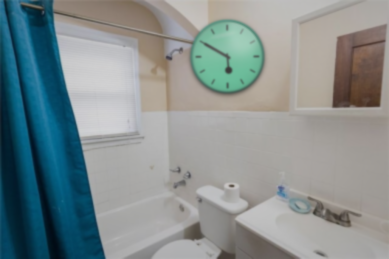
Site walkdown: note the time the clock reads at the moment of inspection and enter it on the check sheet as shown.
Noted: 5:50
